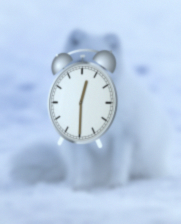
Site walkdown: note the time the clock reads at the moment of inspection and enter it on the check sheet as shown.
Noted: 12:30
